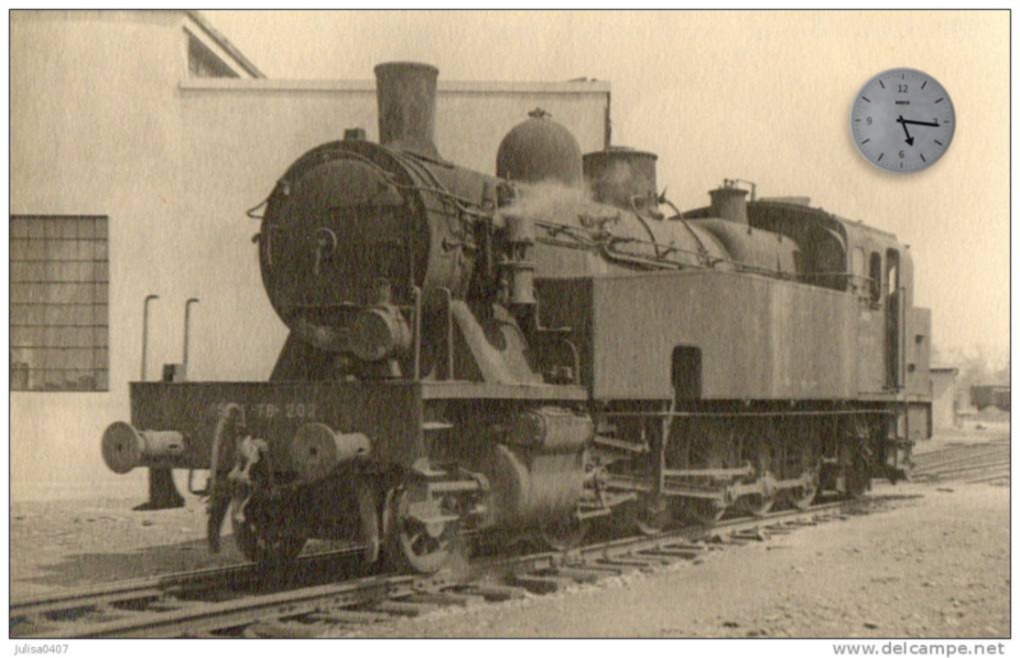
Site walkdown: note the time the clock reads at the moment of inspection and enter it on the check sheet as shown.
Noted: 5:16
